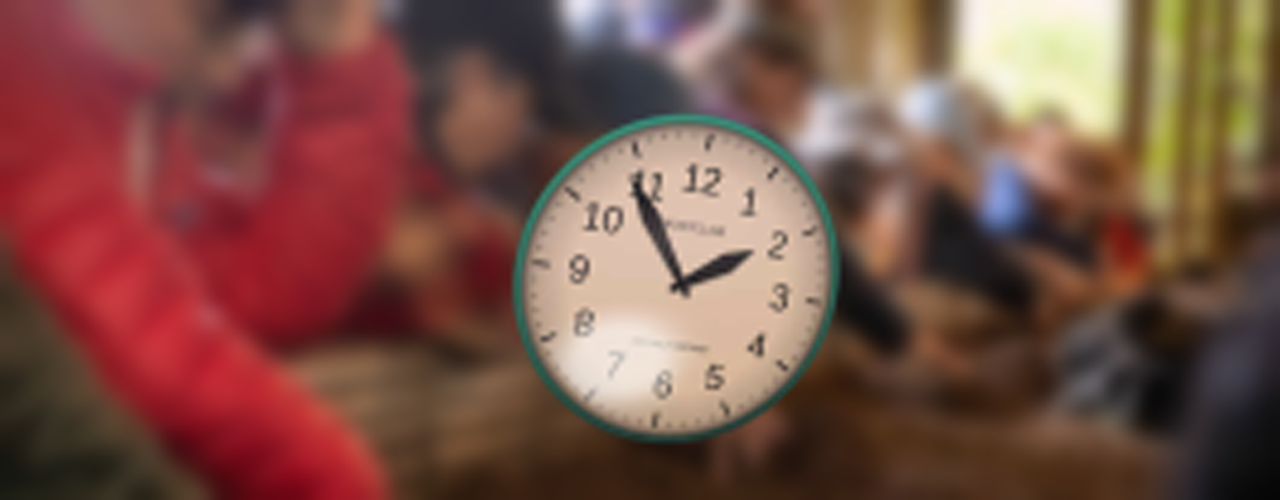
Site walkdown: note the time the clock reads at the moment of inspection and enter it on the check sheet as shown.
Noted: 1:54
